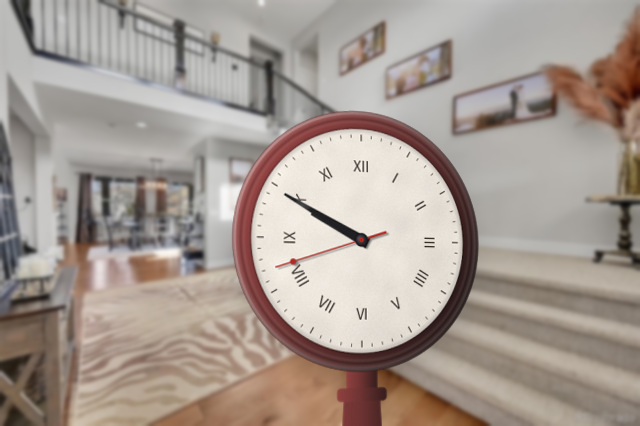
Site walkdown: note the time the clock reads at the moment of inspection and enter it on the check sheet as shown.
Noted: 9:49:42
